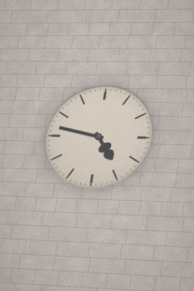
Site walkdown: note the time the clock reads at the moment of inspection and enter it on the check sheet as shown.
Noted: 4:47
